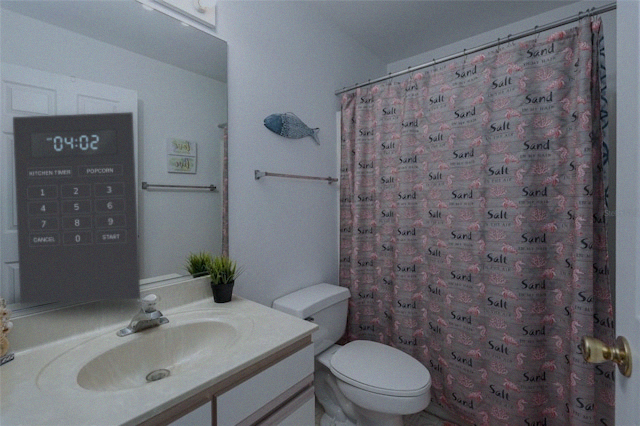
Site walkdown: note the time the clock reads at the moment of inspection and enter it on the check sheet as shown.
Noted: 4:02
